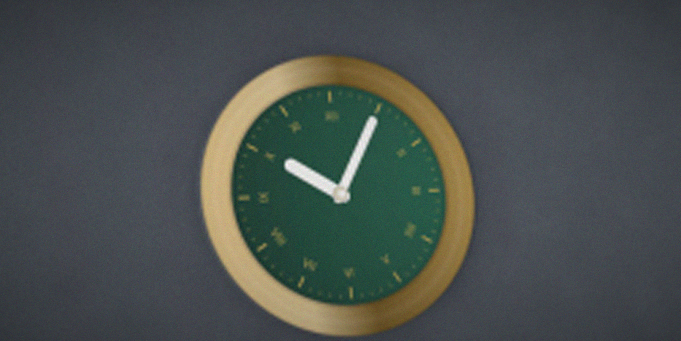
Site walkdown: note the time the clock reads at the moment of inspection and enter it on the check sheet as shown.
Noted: 10:05
